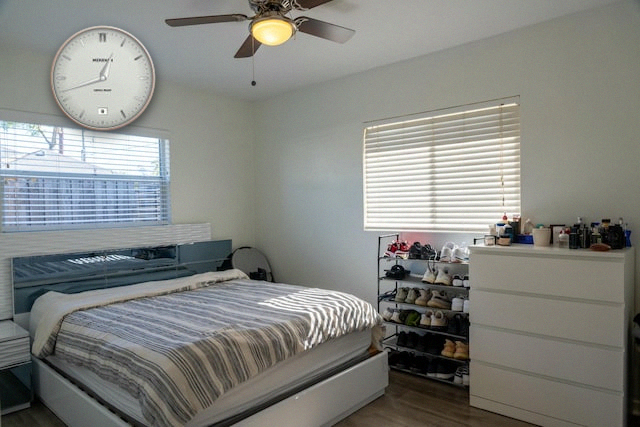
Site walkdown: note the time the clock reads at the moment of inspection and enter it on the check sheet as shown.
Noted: 12:42
